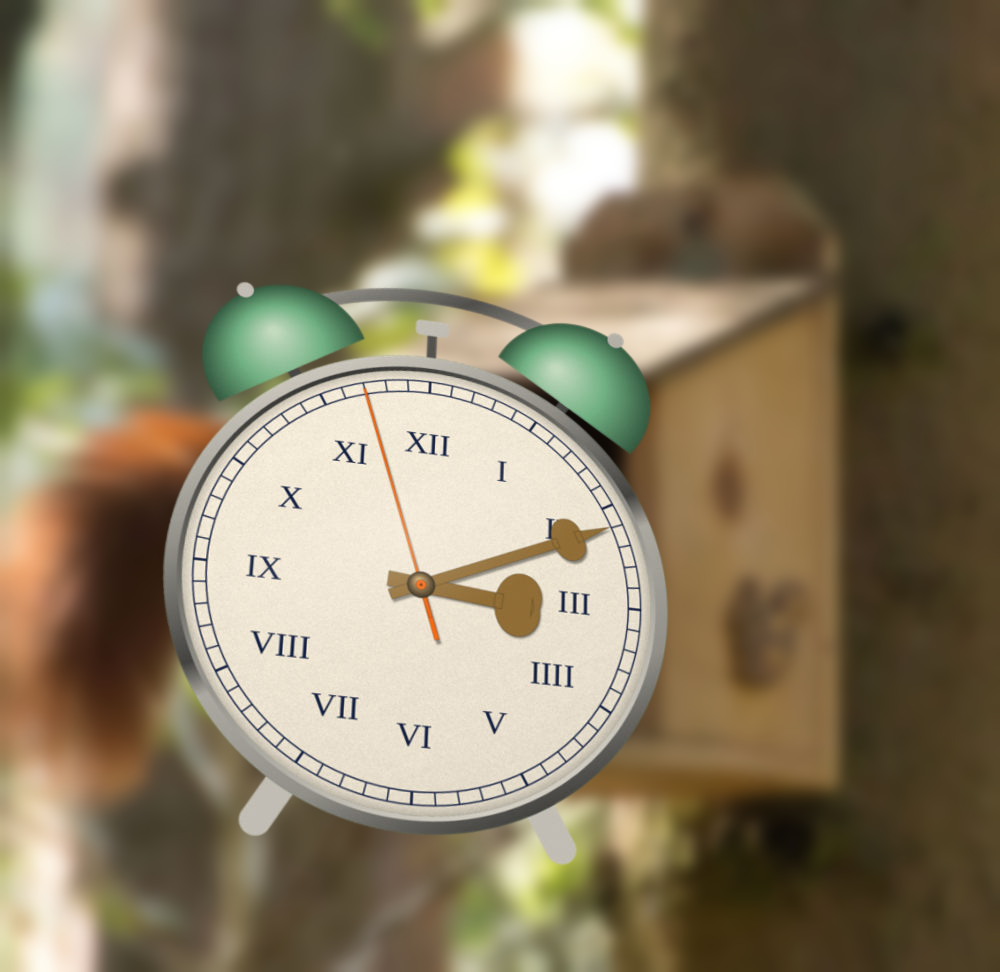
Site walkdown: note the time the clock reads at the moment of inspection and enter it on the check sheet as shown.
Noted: 3:10:57
